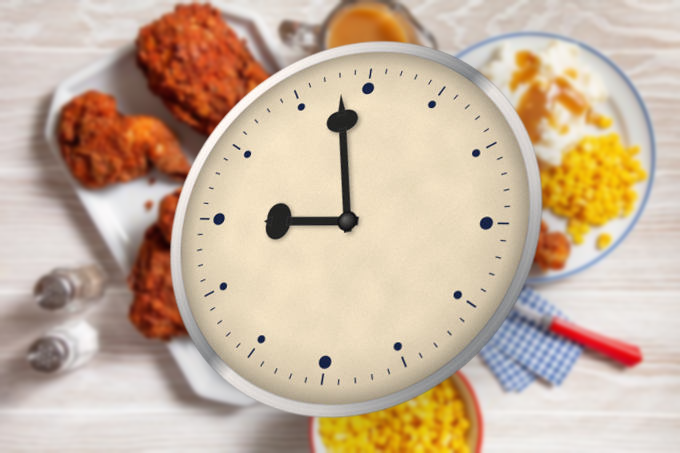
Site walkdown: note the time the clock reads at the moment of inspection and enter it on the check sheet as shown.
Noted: 8:58
